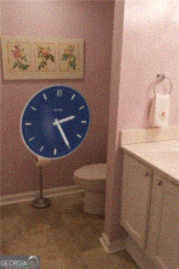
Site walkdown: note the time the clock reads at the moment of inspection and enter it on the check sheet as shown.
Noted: 2:25
